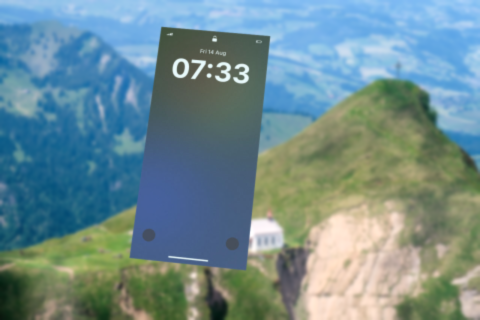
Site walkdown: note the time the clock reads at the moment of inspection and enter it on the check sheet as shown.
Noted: 7:33
